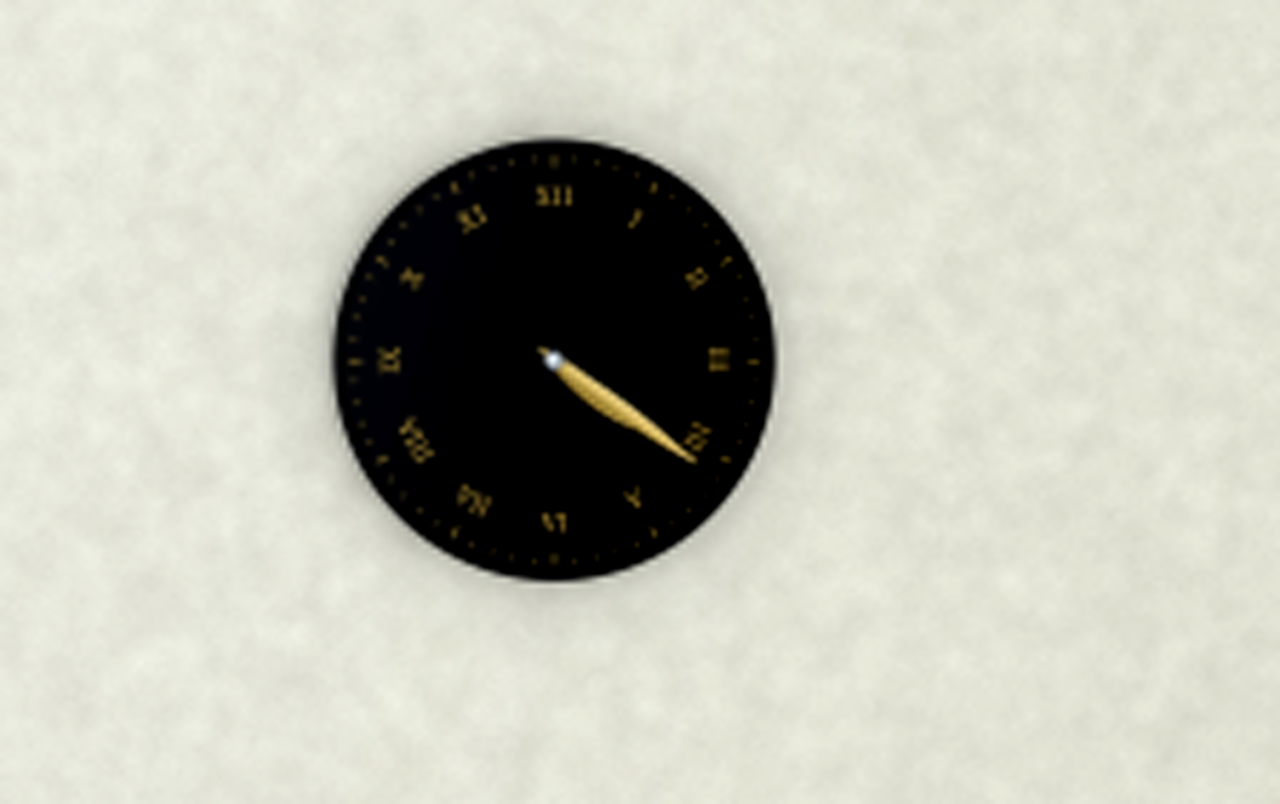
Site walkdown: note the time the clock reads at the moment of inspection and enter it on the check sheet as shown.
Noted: 4:21
